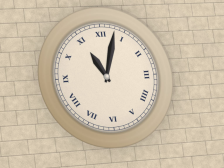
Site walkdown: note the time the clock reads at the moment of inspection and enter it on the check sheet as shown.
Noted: 11:03
